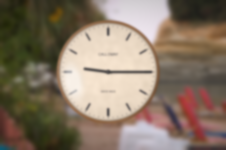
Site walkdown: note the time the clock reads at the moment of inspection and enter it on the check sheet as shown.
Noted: 9:15
